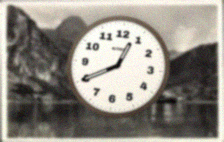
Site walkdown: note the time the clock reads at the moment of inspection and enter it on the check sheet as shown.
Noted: 12:40
